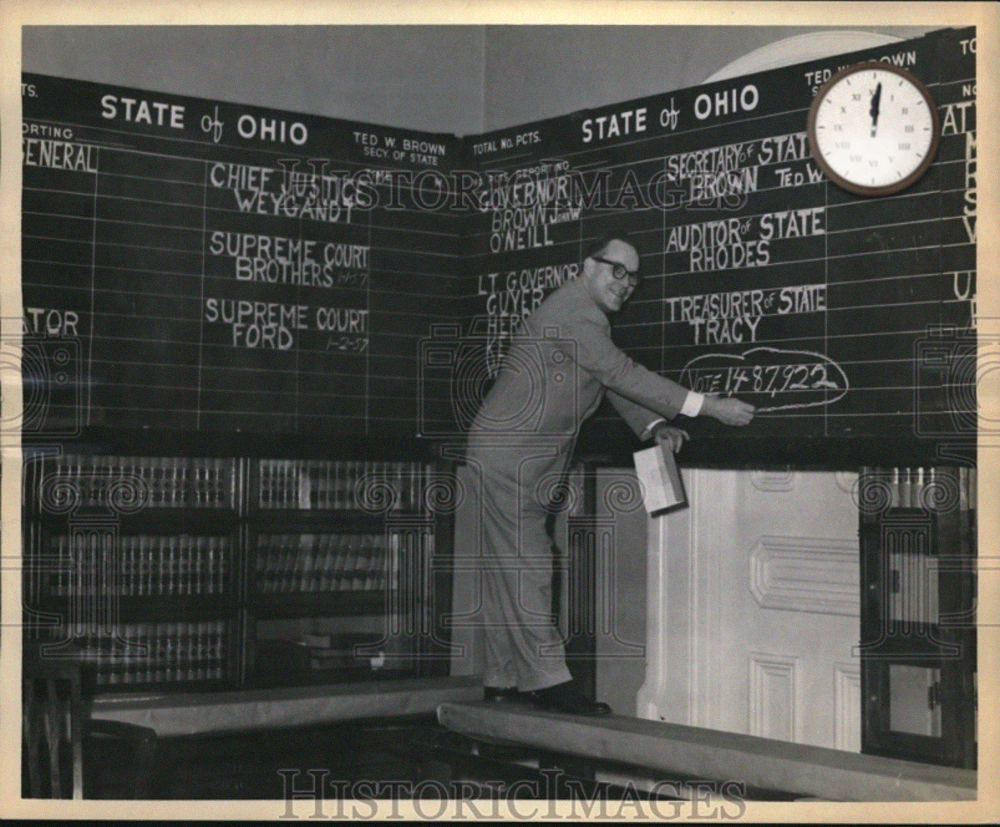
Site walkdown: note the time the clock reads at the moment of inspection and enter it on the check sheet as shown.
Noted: 12:01
